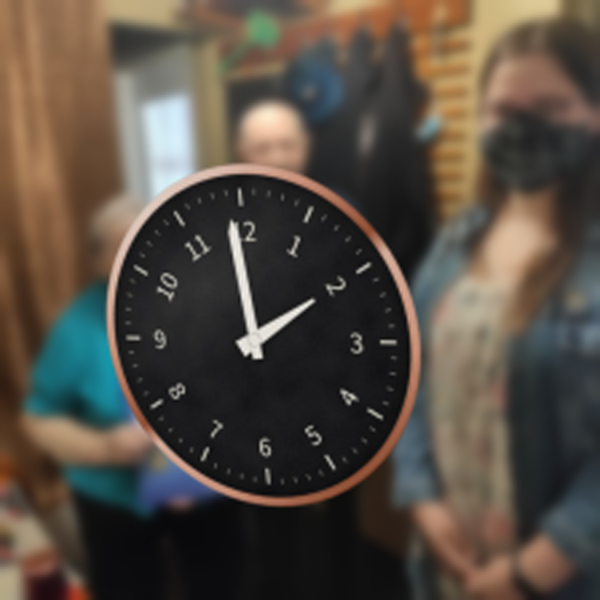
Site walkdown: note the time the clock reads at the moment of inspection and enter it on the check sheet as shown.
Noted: 1:59
